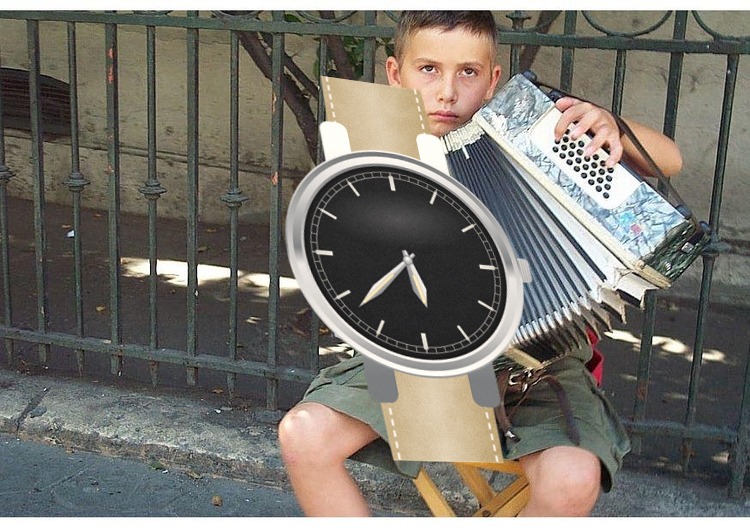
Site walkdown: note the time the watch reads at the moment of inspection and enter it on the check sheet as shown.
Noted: 5:38
